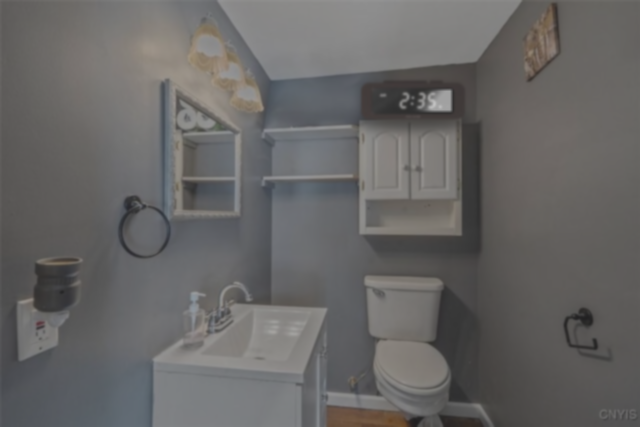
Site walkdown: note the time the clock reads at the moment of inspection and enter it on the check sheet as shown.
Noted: 2:35
